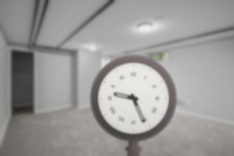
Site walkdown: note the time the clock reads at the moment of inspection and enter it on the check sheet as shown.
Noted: 9:26
